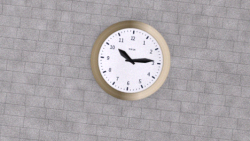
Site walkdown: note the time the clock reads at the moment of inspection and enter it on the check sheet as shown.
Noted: 10:14
